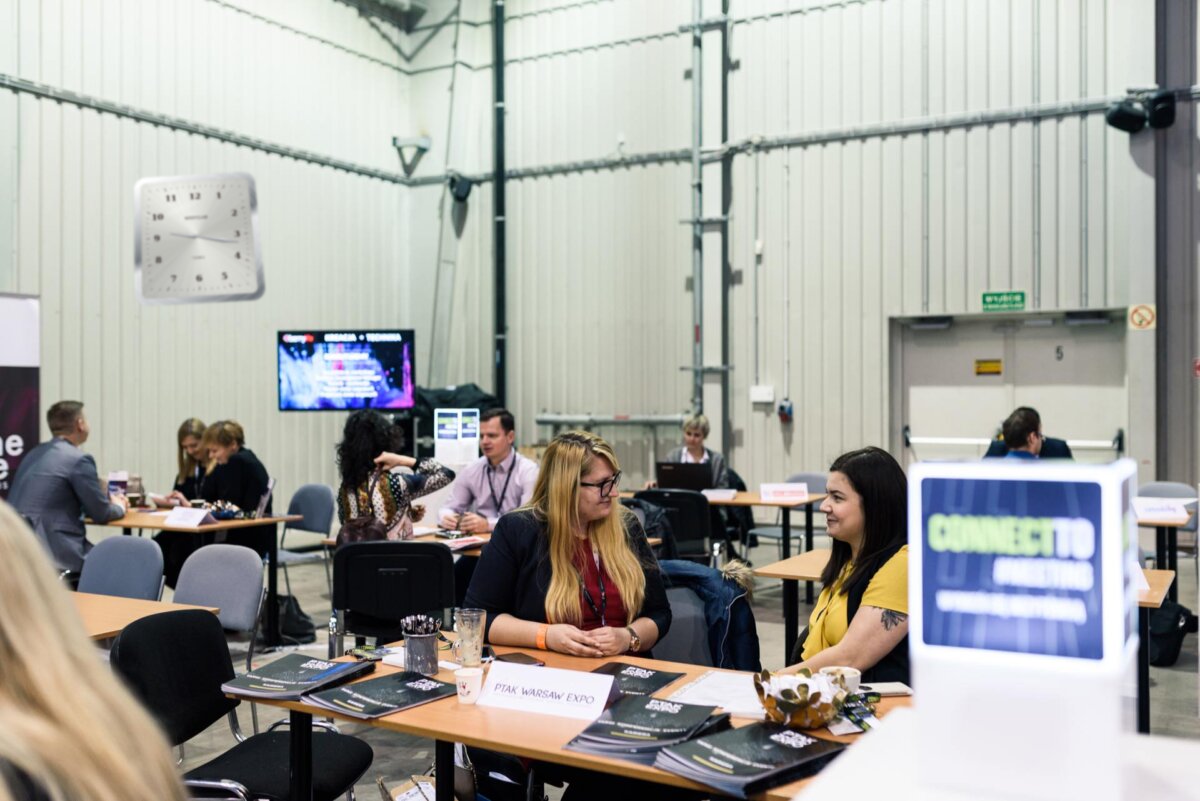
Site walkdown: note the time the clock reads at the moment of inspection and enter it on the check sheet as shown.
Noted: 9:17
